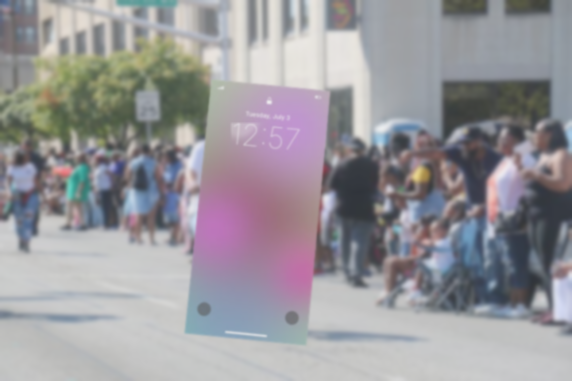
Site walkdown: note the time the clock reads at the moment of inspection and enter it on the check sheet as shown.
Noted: 12:57
